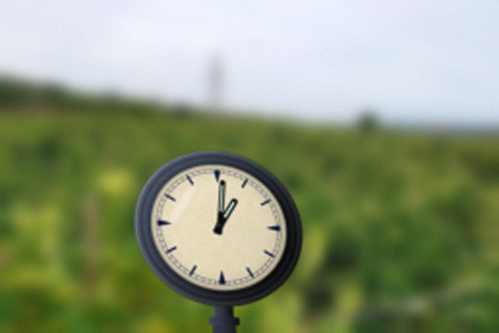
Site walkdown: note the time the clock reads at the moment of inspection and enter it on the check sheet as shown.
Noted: 1:01
